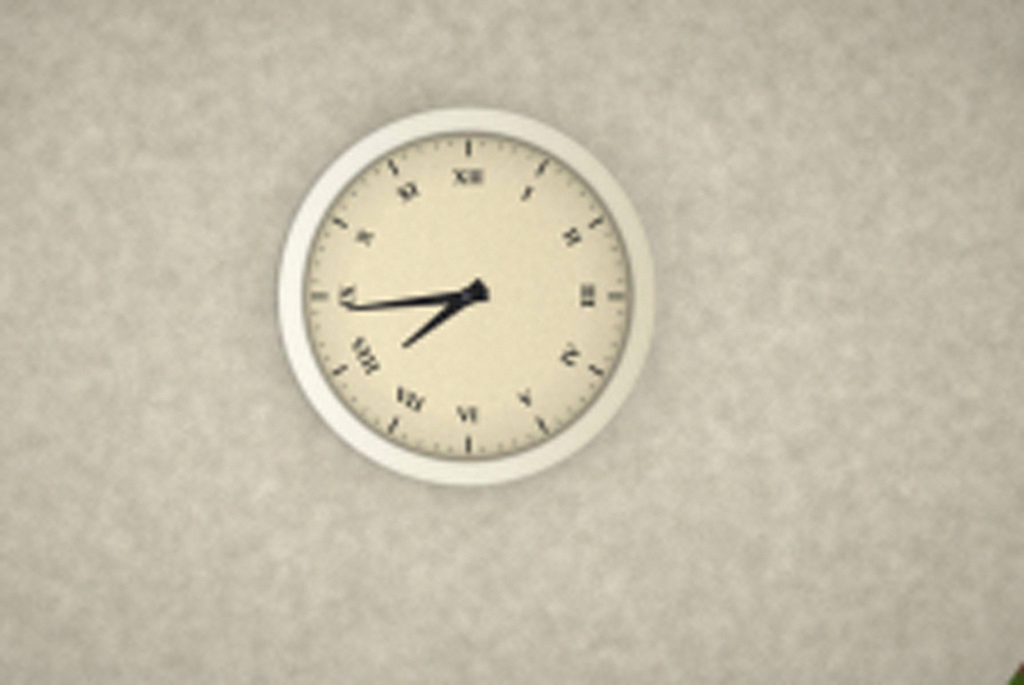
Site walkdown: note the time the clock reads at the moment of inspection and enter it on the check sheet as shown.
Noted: 7:44
